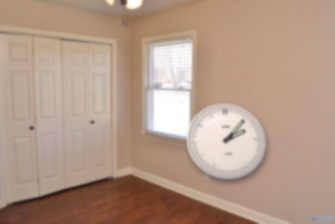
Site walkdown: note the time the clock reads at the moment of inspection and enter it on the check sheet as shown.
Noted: 2:07
